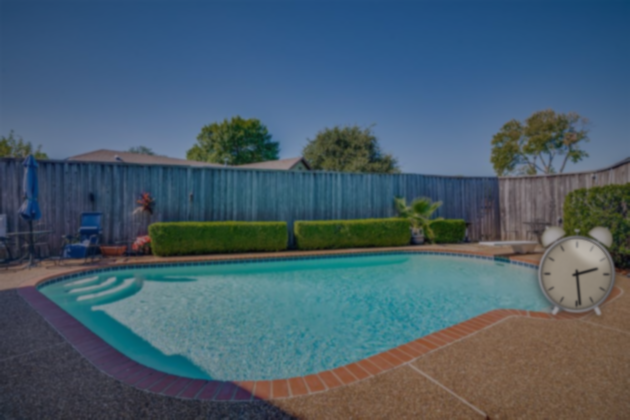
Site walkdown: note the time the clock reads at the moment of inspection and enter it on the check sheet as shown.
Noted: 2:29
